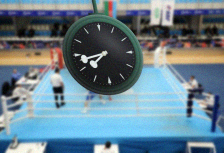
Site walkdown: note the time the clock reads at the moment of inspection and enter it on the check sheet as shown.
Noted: 7:43
